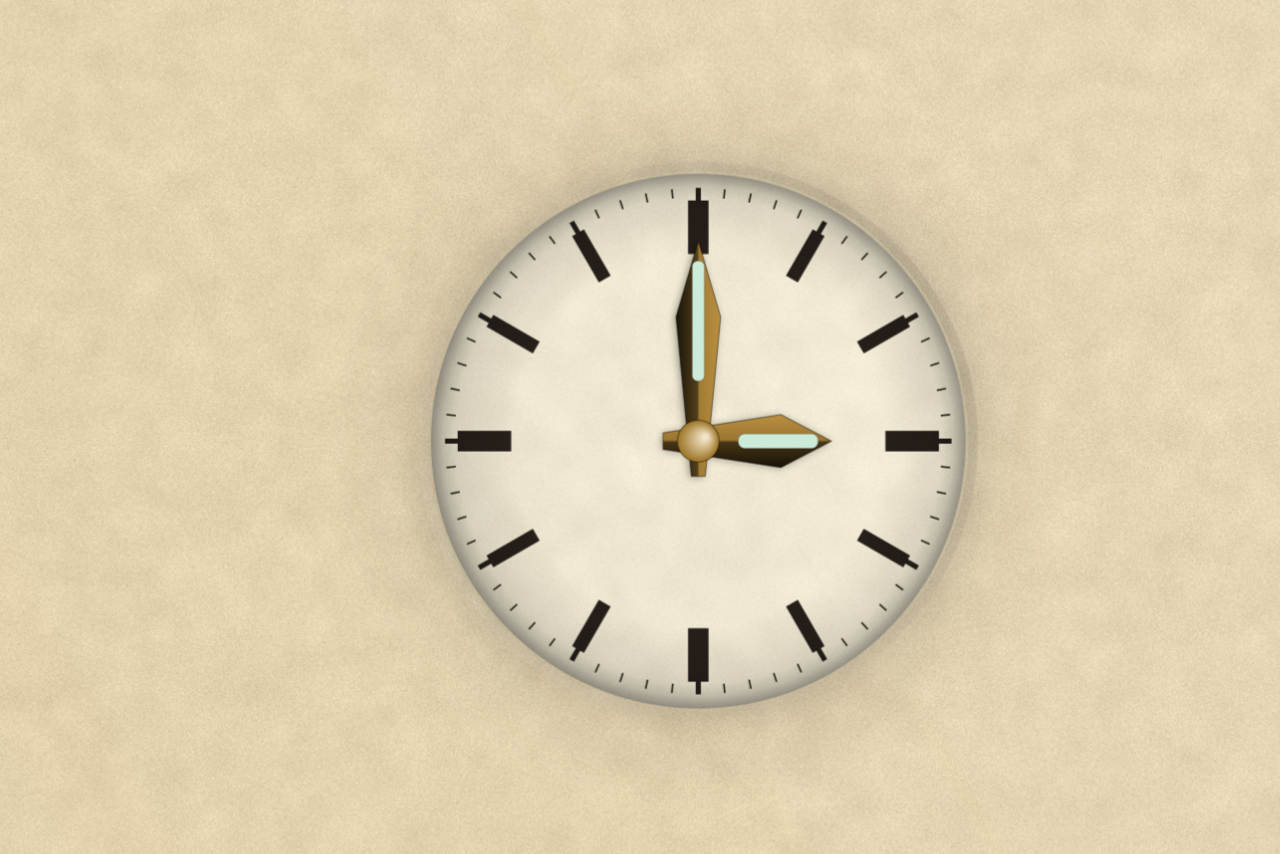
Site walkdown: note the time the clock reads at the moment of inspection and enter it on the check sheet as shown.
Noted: 3:00
